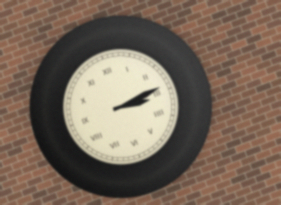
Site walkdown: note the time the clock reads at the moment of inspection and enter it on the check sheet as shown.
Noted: 3:14
